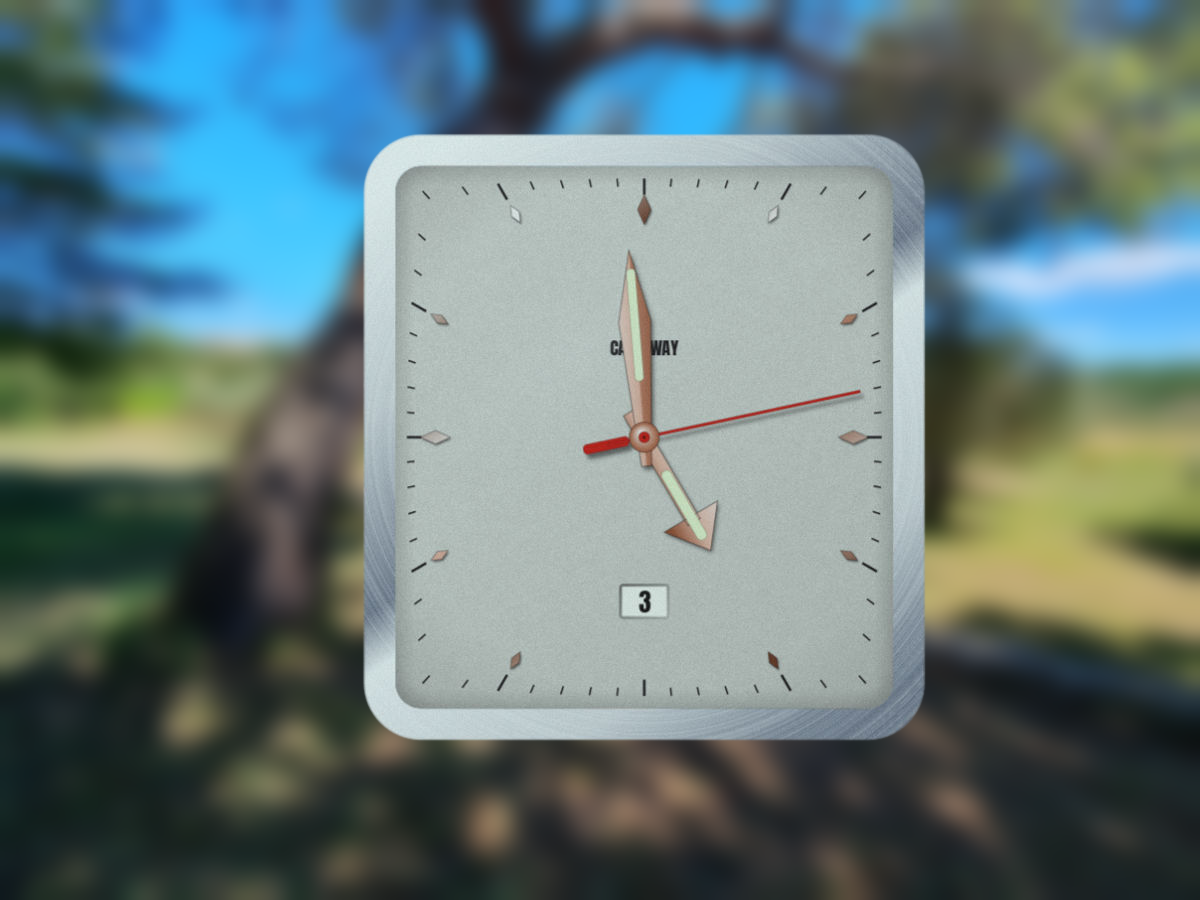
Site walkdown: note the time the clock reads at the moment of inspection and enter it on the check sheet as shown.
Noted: 4:59:13
